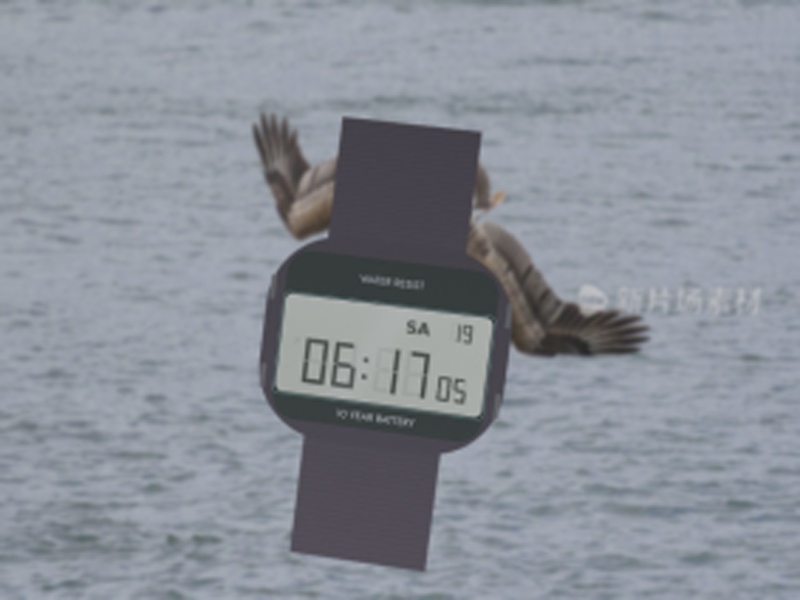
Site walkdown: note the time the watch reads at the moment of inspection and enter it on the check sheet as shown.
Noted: 6:17:05
